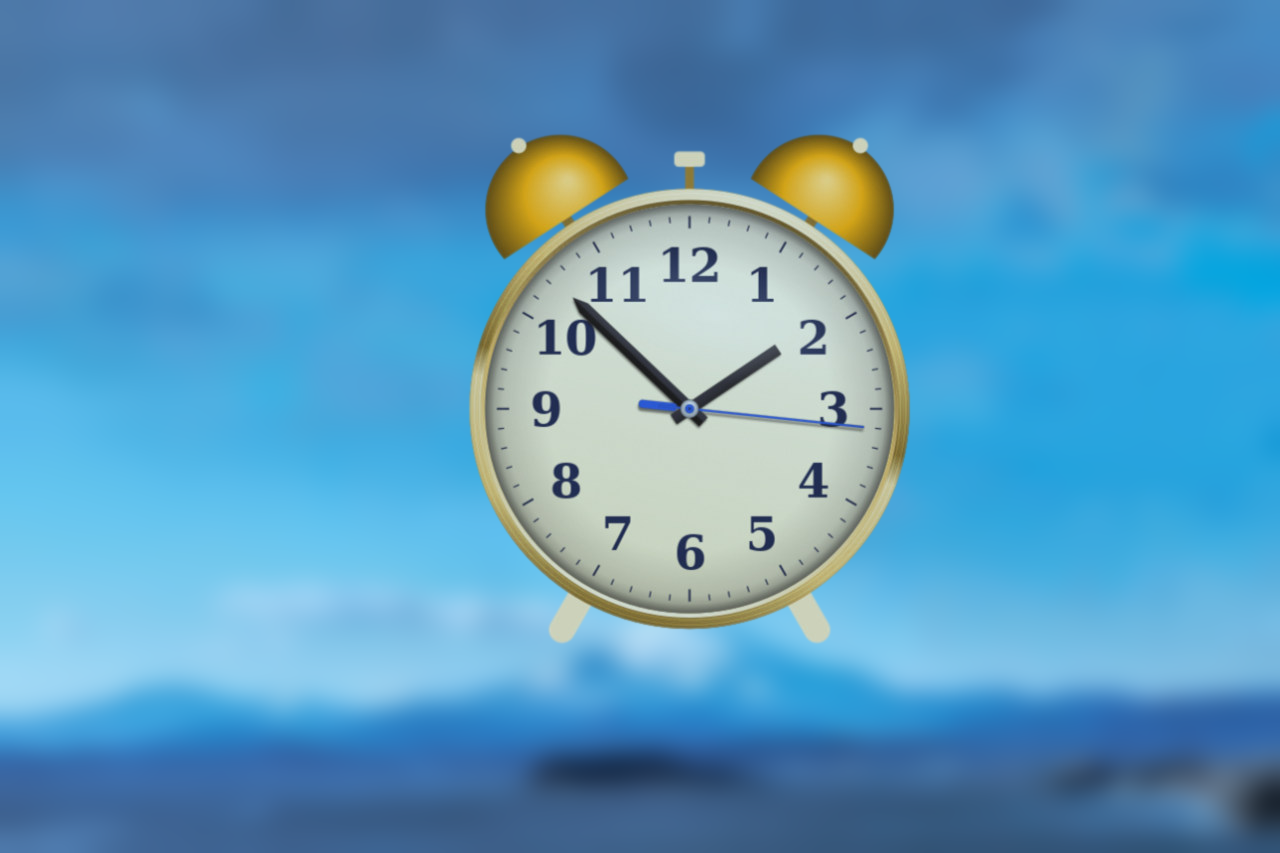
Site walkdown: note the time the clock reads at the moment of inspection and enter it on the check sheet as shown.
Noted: 1:52:16
